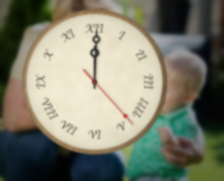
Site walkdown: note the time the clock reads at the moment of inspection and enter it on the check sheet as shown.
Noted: 12:00:23
